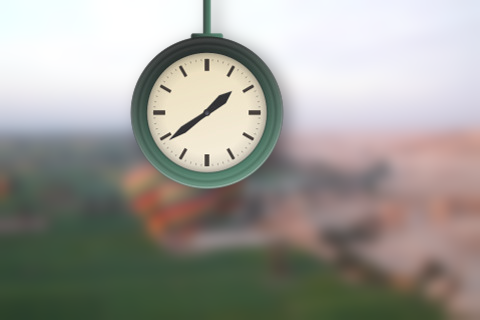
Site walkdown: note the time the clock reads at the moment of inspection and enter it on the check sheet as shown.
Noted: 1:39
